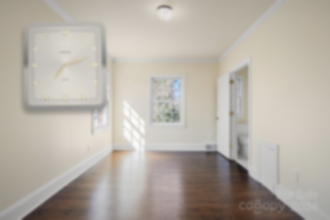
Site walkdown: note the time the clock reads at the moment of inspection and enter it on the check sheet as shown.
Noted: 7:12
